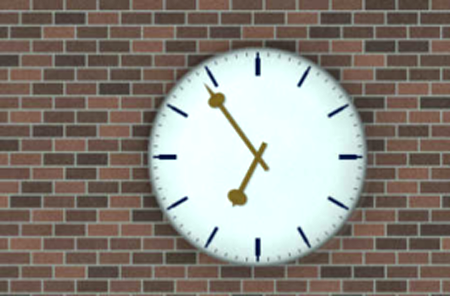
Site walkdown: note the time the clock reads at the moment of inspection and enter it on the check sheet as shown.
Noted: 6:54
